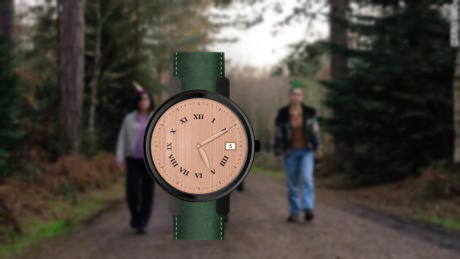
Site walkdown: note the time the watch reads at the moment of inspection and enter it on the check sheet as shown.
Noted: 5:10
